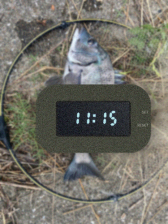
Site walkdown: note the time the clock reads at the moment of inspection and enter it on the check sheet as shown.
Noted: 11:15
